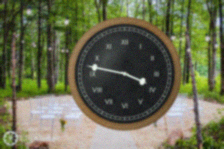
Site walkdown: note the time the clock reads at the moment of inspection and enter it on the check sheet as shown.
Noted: 3:47
